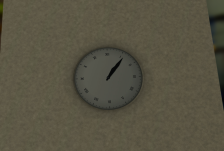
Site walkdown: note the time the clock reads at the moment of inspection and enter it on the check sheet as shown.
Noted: 1:06
